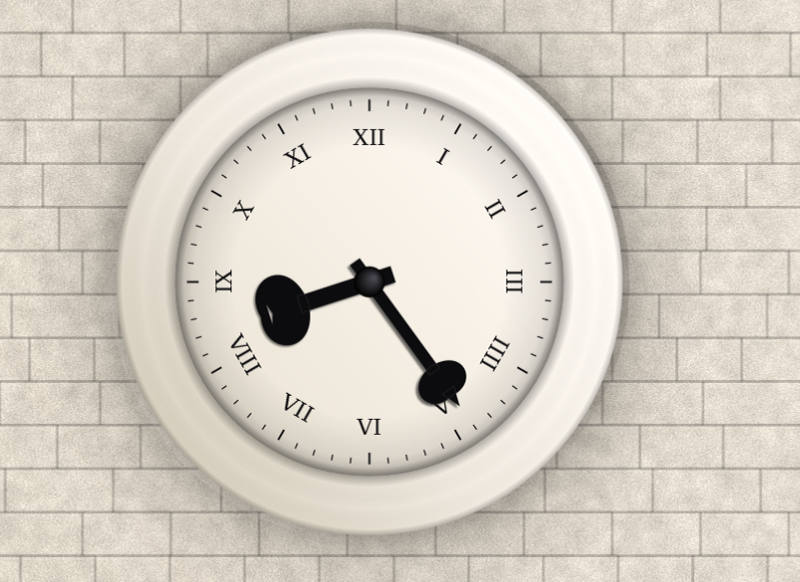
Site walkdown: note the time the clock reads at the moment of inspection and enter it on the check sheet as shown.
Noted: 8:24
